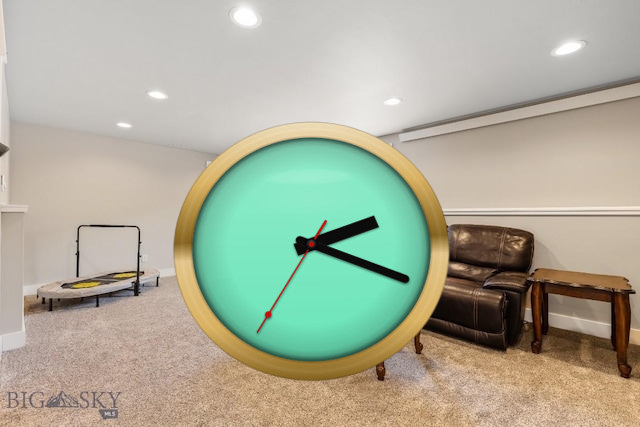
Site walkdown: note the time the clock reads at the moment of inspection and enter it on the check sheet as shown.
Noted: 2:18:35
